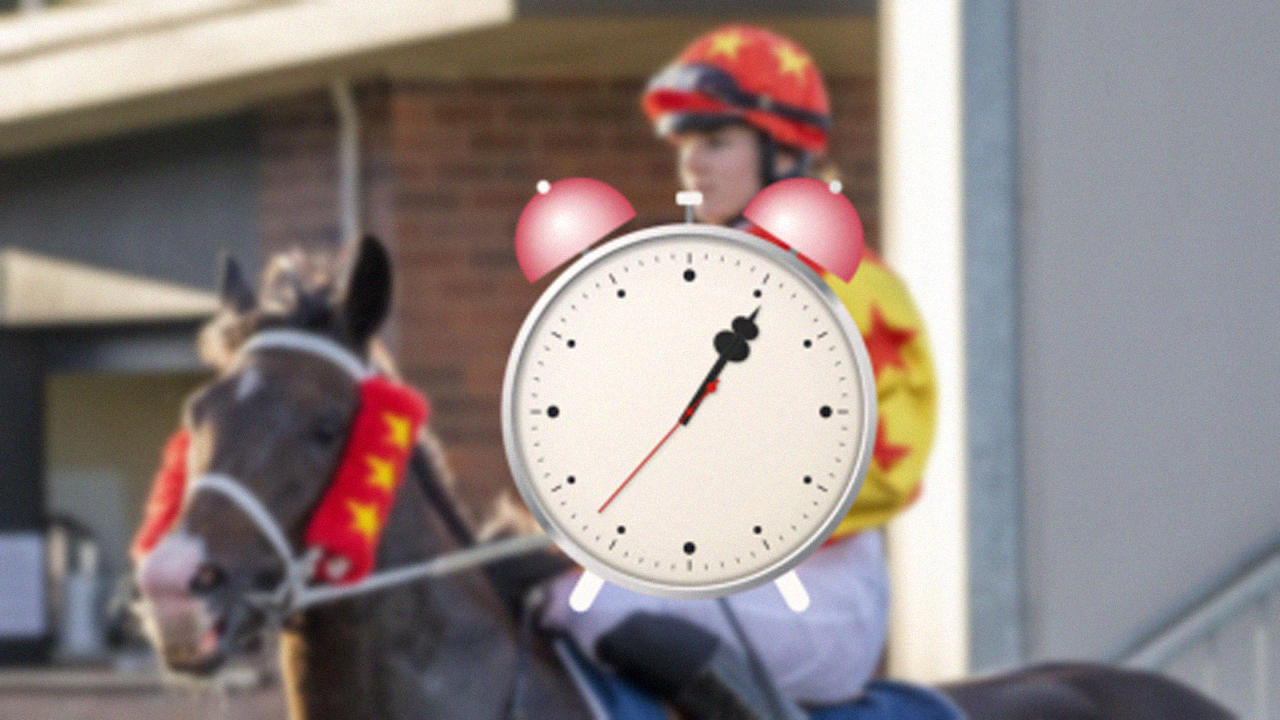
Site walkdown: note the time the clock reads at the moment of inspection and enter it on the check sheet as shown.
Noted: 1:05:37
